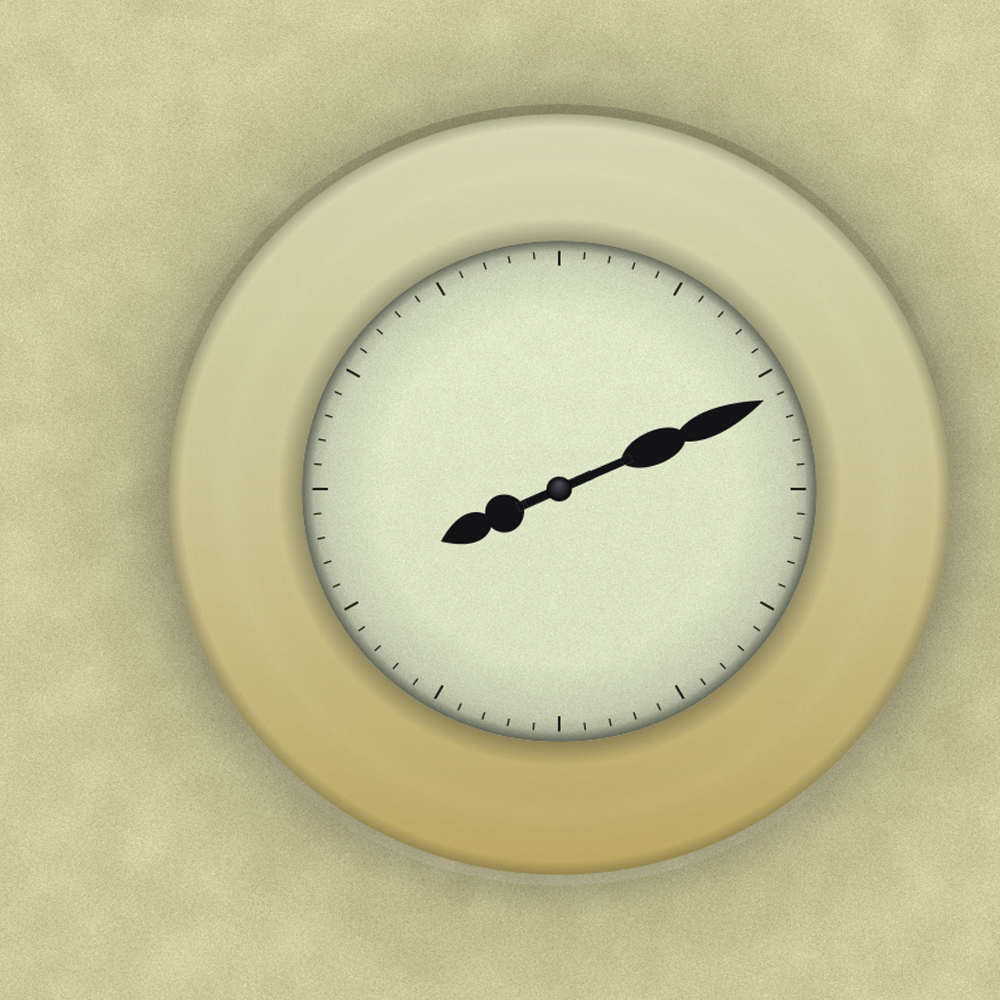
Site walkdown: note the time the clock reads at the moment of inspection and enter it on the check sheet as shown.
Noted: 8:11
